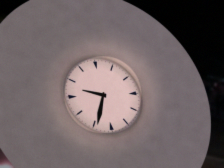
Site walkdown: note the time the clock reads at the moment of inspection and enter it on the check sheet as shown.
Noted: 9:34
